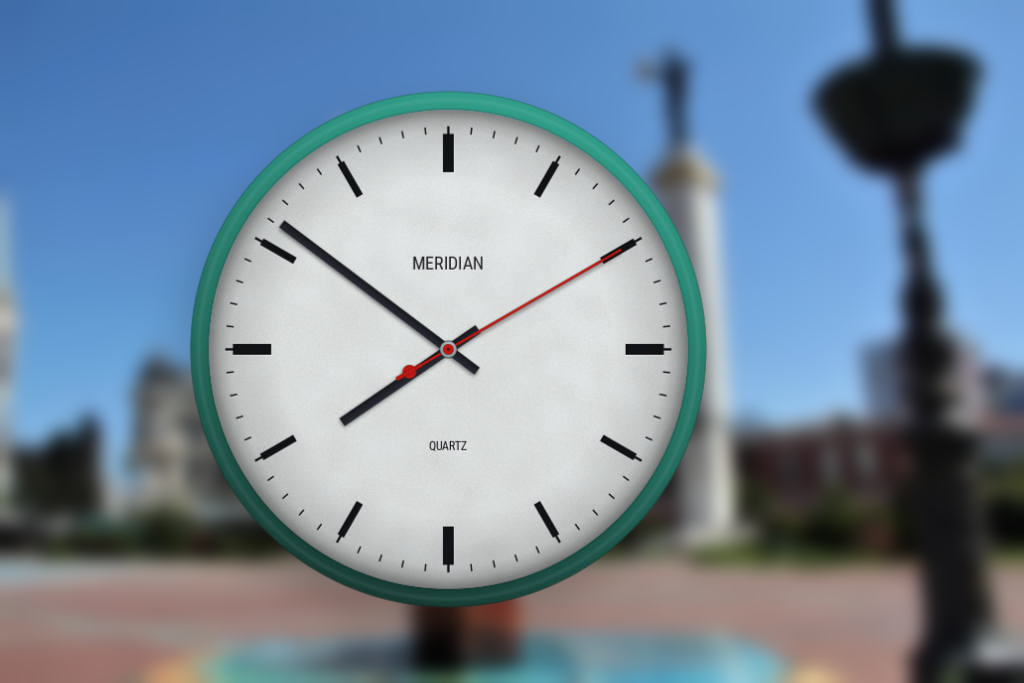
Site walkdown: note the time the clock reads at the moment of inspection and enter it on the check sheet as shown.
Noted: 7:51:10
